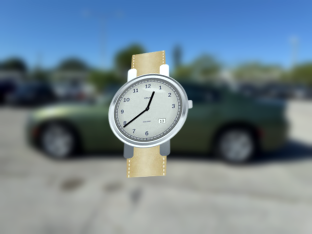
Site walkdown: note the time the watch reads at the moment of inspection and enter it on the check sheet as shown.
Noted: 12:39
